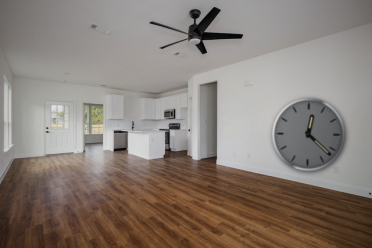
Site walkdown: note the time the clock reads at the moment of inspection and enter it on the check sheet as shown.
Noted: 12:22
